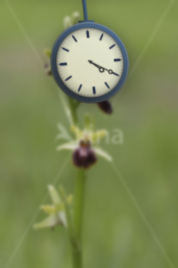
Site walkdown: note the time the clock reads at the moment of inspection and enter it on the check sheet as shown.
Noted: 4:20
